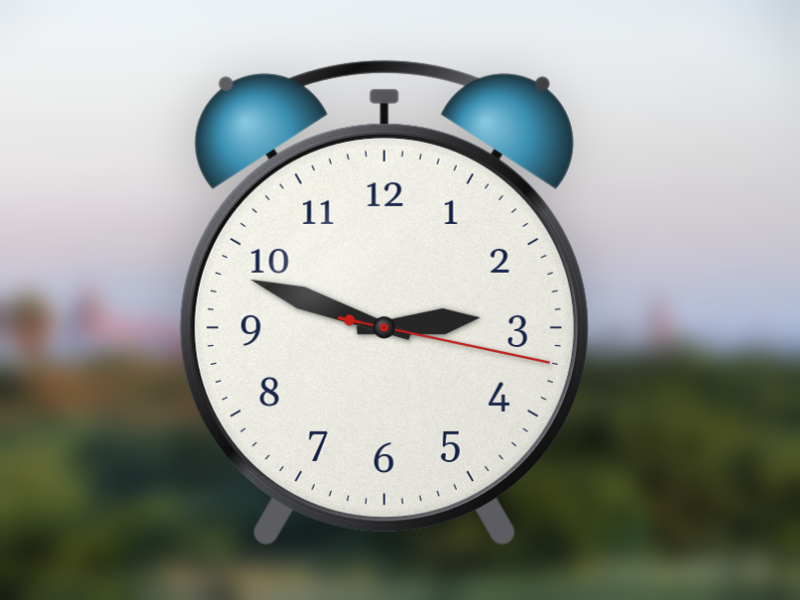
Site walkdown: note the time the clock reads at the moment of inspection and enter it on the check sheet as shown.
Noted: 2:48:17
